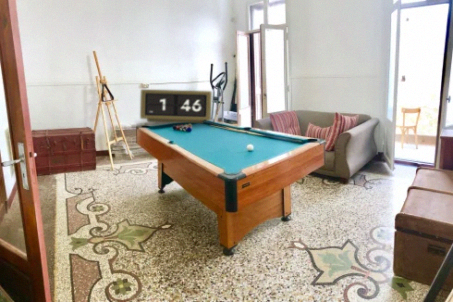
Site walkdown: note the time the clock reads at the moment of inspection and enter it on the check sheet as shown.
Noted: 1:46
